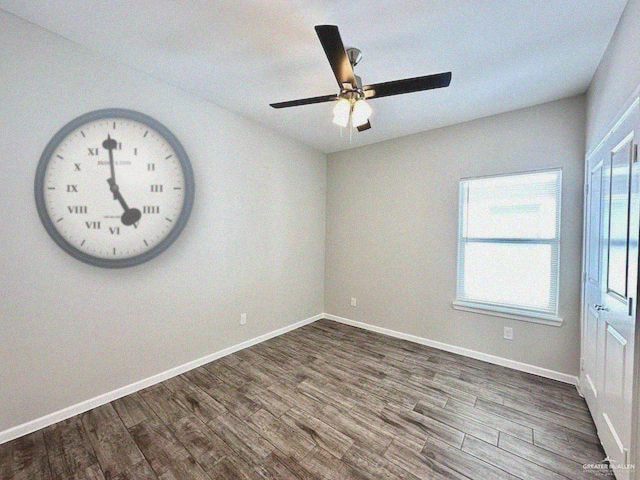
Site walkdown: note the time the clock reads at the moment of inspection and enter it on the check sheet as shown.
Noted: 4:59
